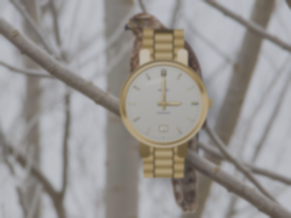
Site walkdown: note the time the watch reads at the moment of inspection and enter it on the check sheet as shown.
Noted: 3:00
